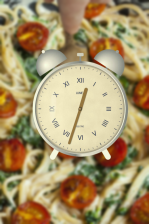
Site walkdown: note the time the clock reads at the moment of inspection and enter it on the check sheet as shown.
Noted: 12:33
